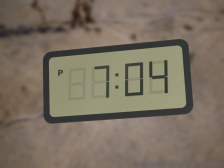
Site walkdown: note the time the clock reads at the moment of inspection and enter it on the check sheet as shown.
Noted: 7:04
